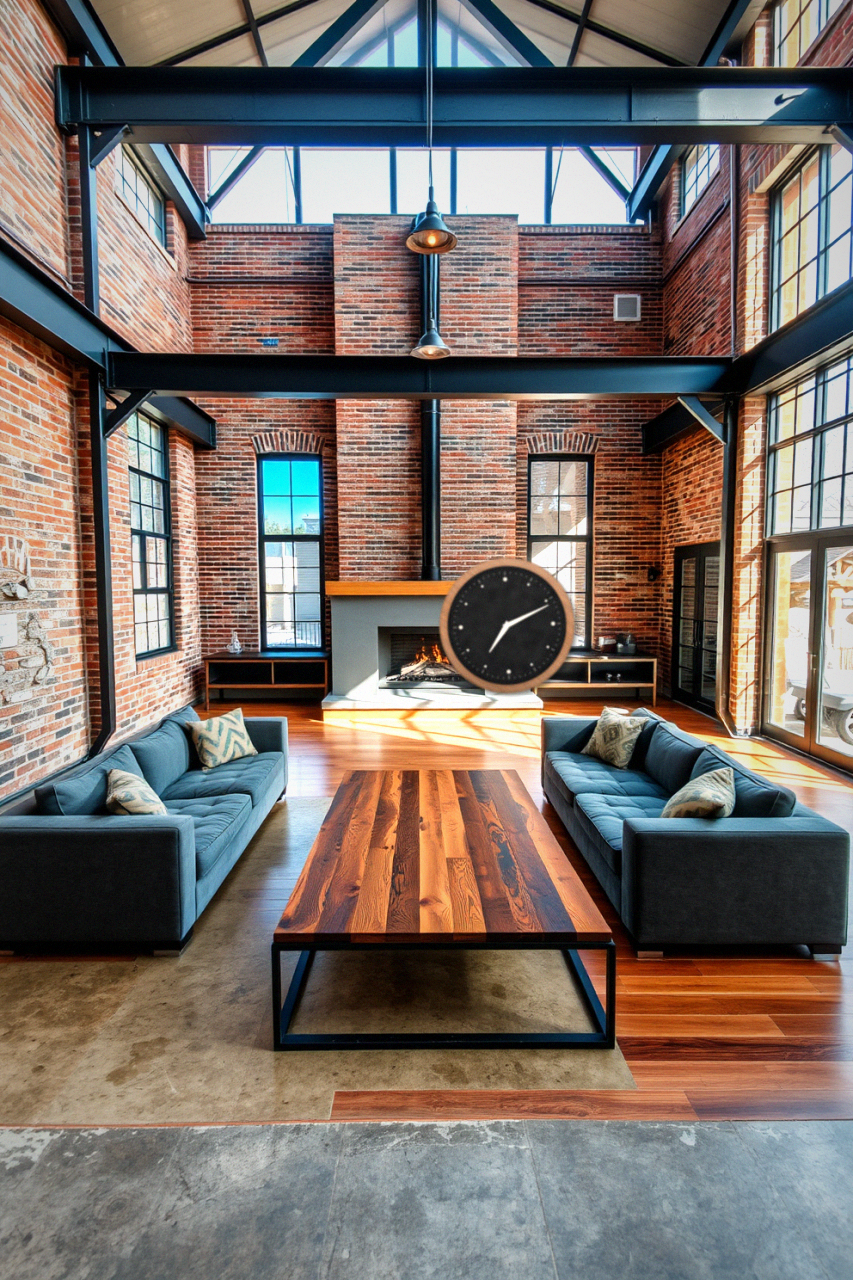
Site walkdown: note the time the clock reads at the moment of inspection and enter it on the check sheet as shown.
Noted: 7:11
